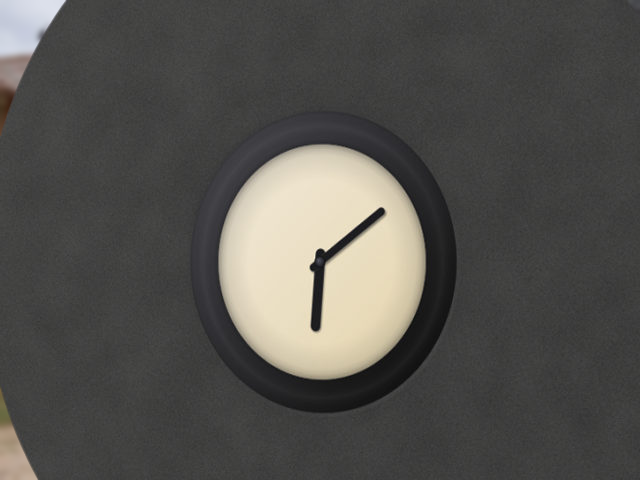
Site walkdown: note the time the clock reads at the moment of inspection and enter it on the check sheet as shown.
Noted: 6:09
